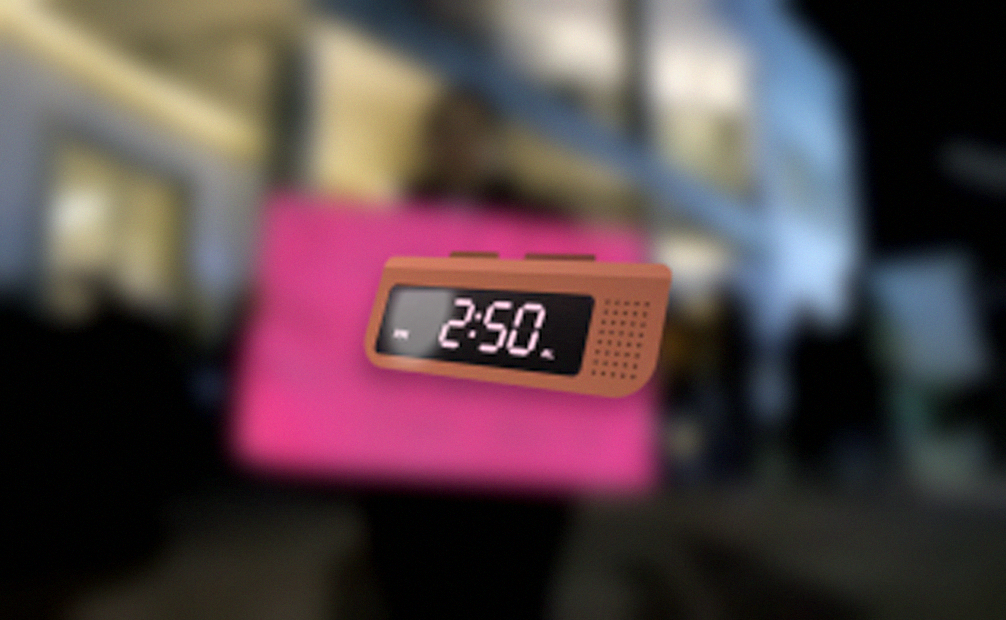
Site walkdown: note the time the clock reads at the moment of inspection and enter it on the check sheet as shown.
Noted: 2:50
